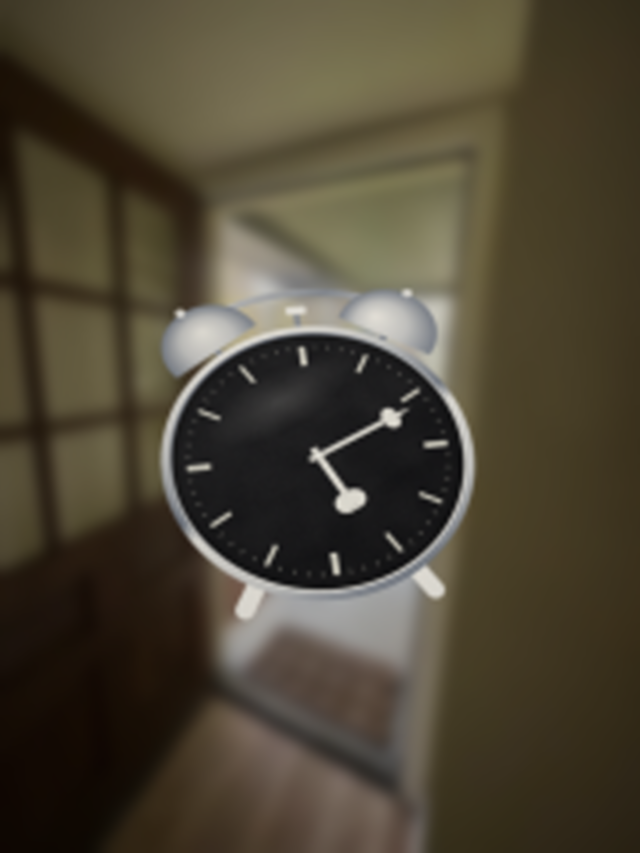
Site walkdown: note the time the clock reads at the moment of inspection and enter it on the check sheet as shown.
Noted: 5:11
